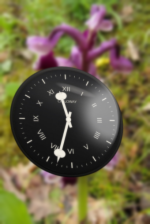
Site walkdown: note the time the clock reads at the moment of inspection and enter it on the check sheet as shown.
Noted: 11:33
